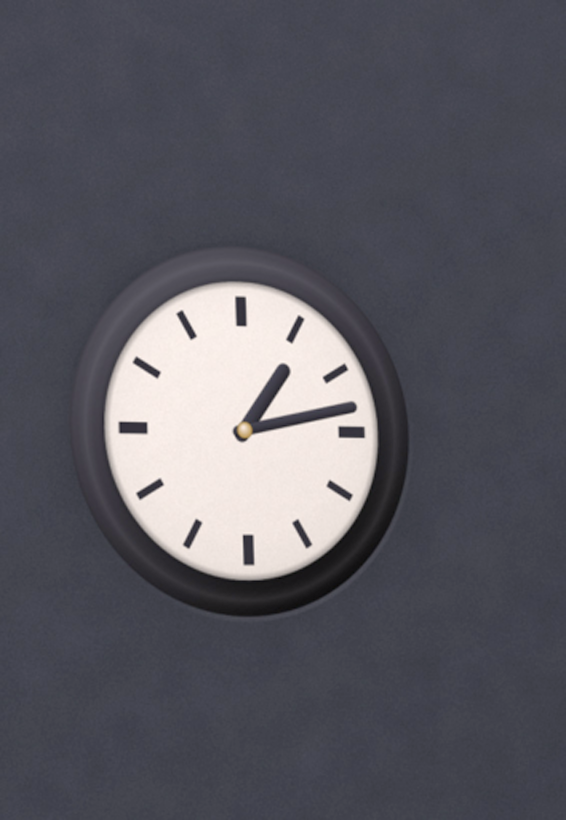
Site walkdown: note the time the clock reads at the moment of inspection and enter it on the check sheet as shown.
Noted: 1:13
